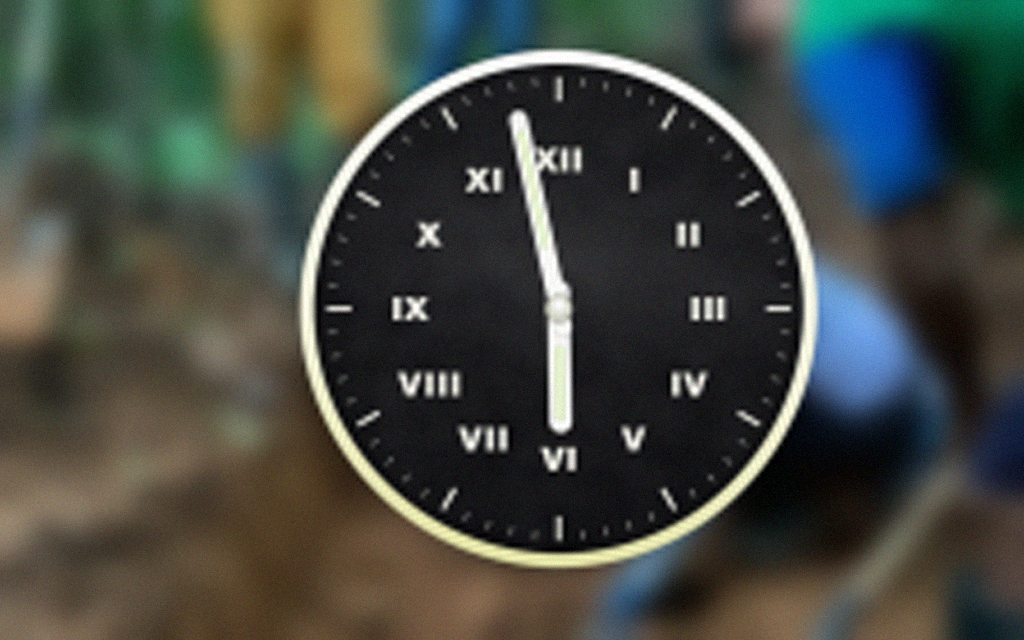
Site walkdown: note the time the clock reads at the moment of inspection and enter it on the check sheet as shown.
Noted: 5:58
